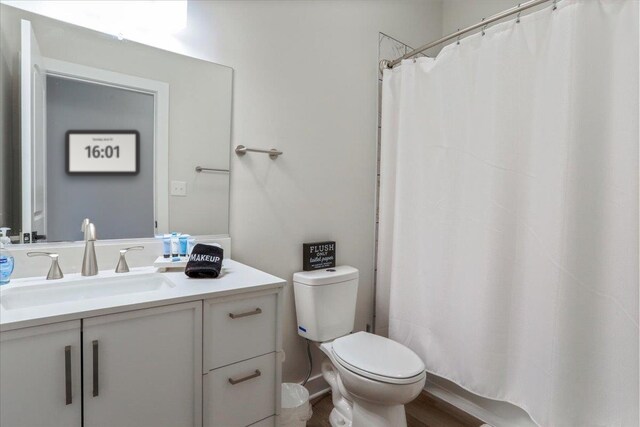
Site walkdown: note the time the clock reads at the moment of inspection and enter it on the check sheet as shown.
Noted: 16:01
